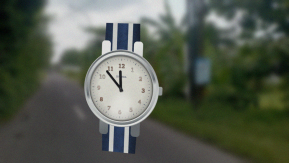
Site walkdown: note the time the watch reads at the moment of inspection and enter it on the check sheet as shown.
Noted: 11:53
